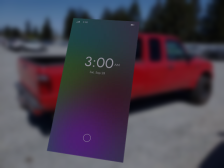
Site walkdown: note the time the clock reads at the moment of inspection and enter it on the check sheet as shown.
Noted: 3:00
